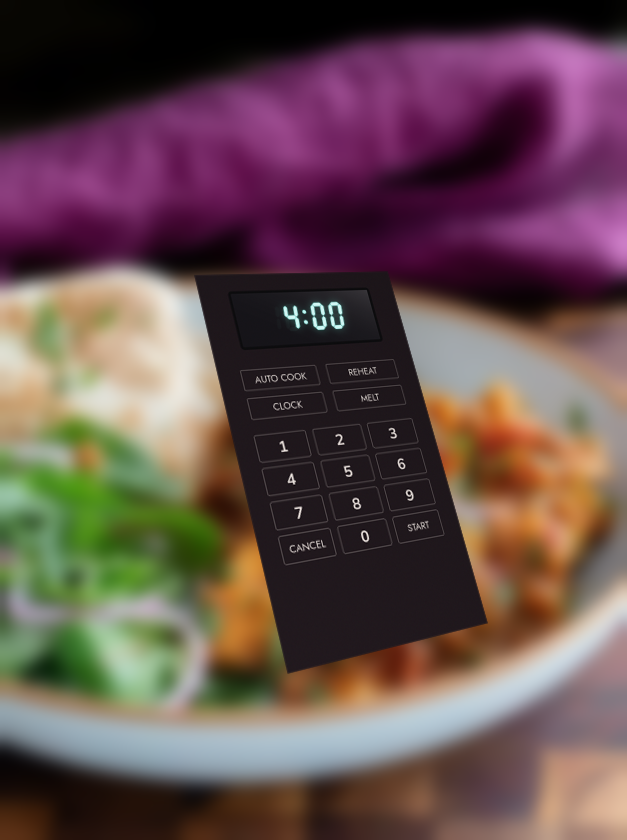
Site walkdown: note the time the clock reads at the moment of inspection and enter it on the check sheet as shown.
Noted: 4:00
